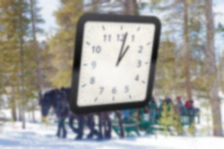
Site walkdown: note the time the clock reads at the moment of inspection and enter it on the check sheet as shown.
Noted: 1:02
